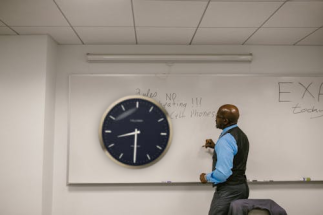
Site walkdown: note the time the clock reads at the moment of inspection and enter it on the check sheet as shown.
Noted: 8:30
